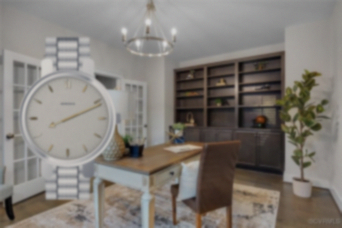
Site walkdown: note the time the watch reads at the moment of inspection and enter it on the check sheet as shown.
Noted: 8:11
